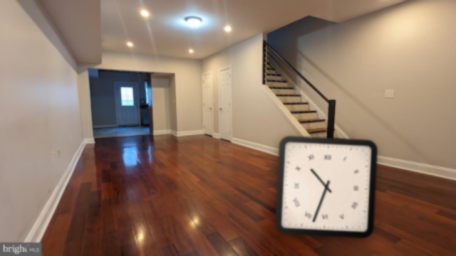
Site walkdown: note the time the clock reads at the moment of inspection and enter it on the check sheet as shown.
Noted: 10:33
